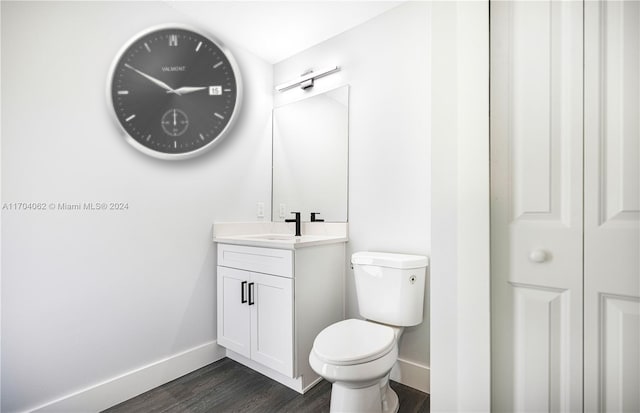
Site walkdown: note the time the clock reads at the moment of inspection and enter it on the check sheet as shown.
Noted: 2:50
